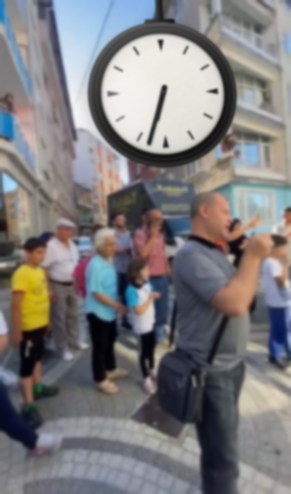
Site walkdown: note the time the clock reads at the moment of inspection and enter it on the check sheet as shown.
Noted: 6:33
